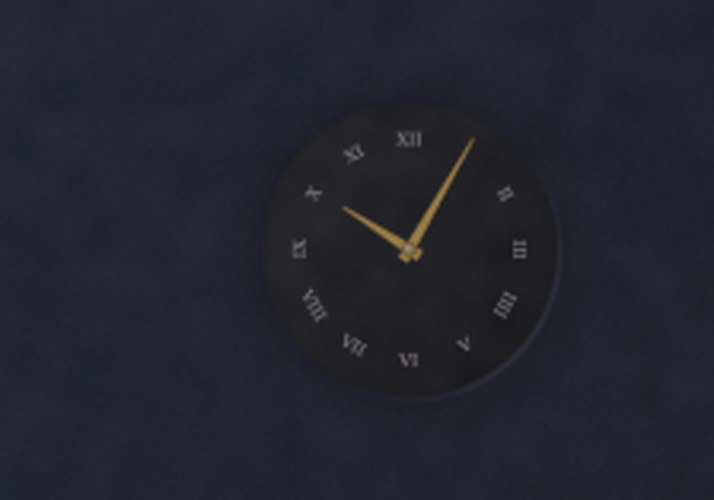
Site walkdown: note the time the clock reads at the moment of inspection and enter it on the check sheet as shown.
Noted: 10:05
